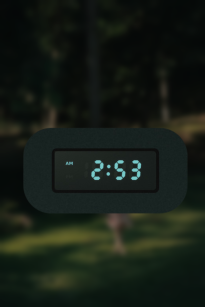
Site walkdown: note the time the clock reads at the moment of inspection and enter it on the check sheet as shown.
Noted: 2:53
